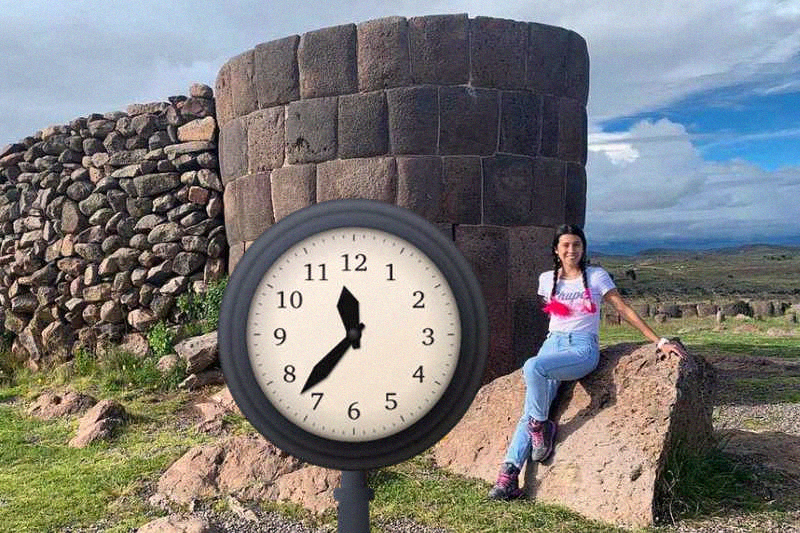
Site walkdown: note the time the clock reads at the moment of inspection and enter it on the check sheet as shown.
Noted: 11:37
